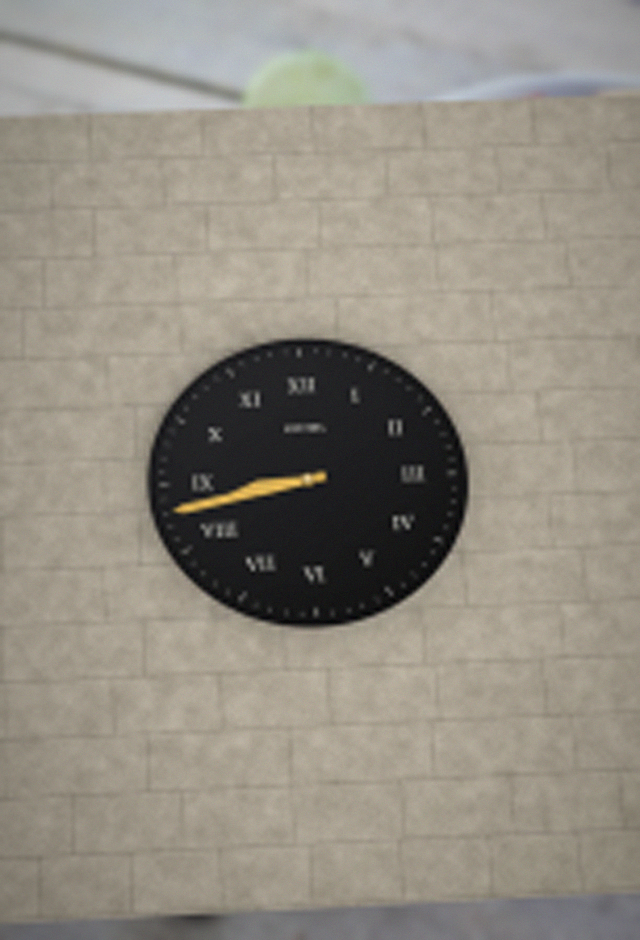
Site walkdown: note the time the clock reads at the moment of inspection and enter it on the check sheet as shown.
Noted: 8:43
